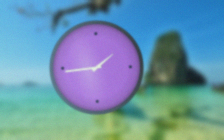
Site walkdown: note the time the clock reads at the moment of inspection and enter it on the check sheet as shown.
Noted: 1:44
